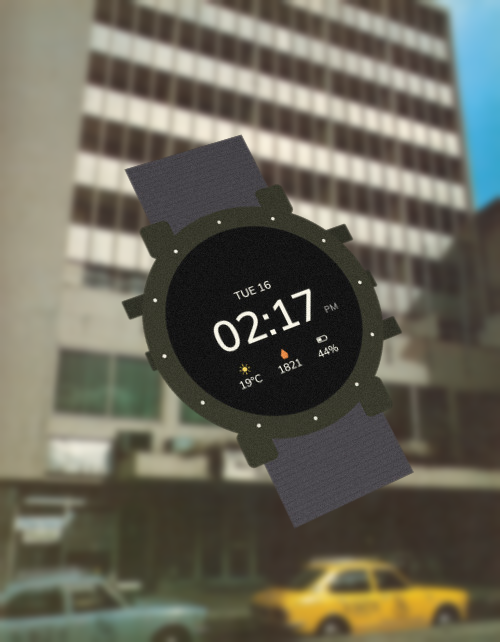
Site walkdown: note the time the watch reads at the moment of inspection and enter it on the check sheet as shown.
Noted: 2:17
